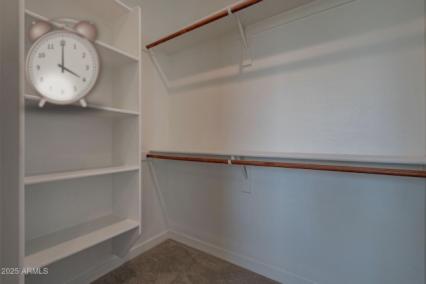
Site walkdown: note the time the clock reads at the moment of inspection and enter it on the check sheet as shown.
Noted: 4:00
